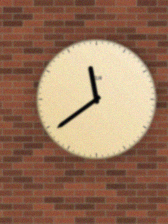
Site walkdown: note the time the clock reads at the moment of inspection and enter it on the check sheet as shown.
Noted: 11:39
